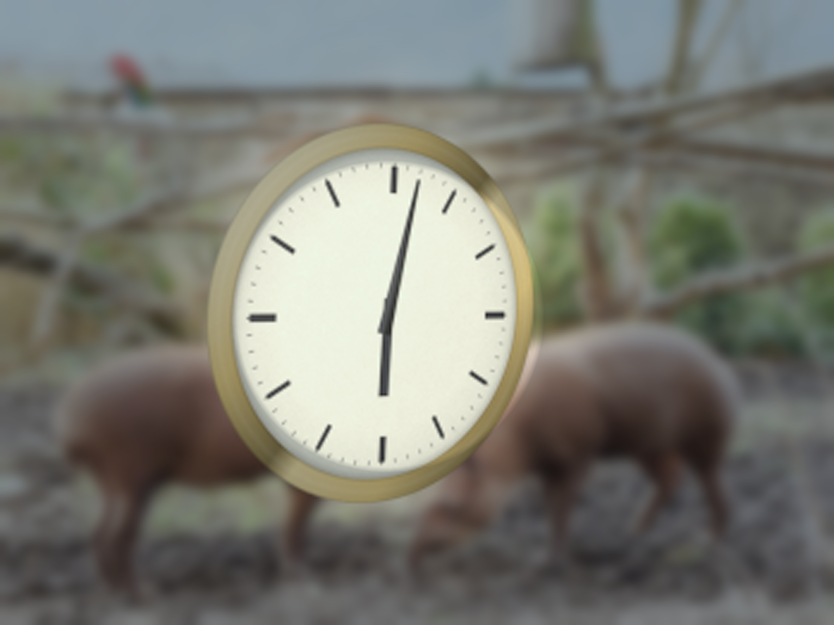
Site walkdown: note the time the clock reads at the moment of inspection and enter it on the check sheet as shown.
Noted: 6:02
